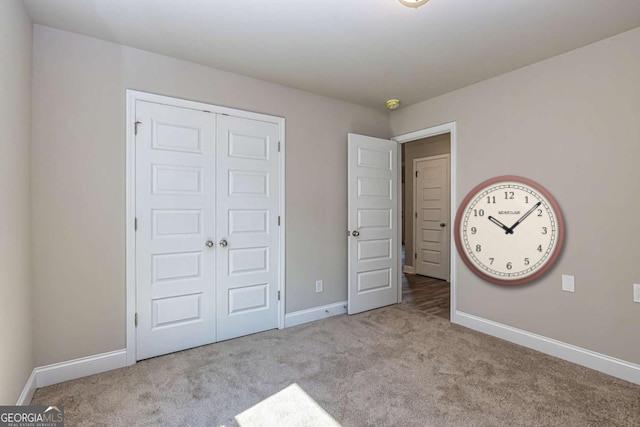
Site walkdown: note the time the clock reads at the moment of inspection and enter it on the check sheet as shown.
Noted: 10:08
